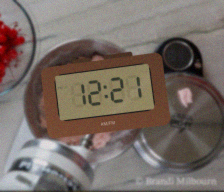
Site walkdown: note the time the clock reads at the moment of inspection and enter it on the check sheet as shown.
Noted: 12:21
